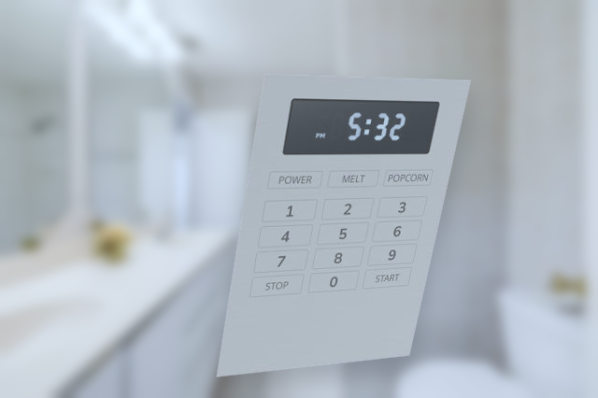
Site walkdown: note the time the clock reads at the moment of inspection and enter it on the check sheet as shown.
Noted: 5:32
